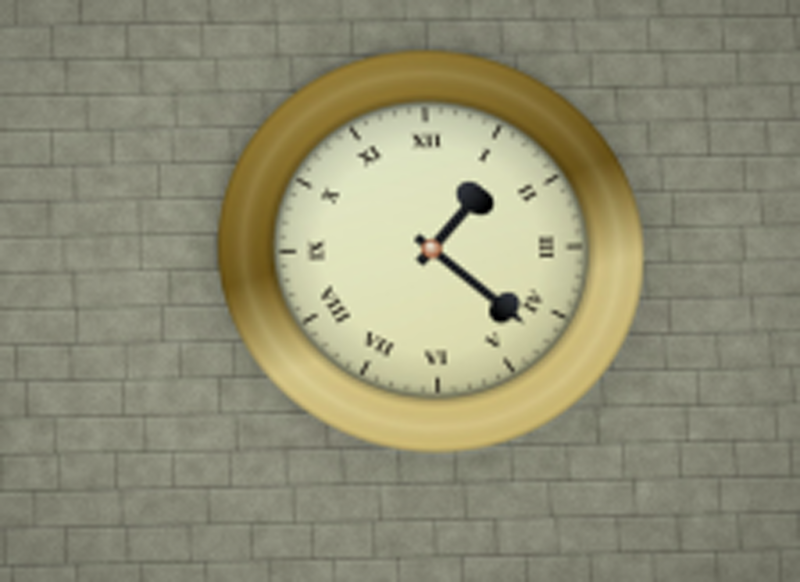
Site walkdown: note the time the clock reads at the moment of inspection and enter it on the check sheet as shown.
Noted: 1:22
